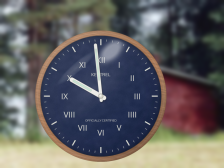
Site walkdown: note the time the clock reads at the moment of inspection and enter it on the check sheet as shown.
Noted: 9:59
